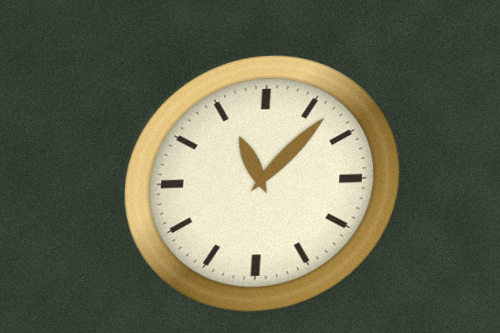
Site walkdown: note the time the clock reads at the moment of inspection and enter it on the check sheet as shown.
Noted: 11:07
